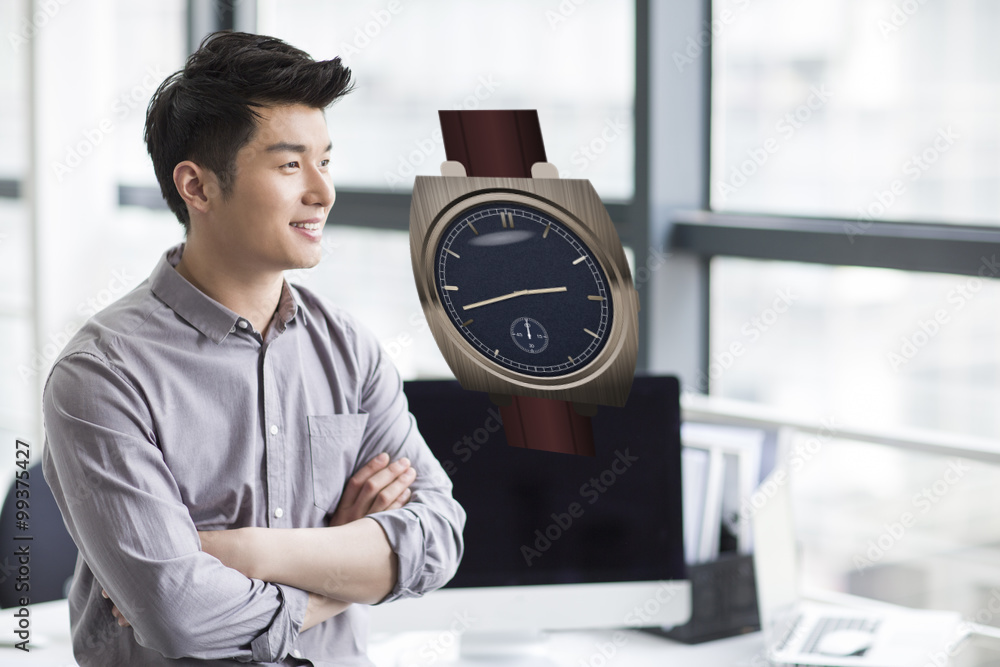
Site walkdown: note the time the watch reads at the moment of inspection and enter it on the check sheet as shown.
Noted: 2:42
